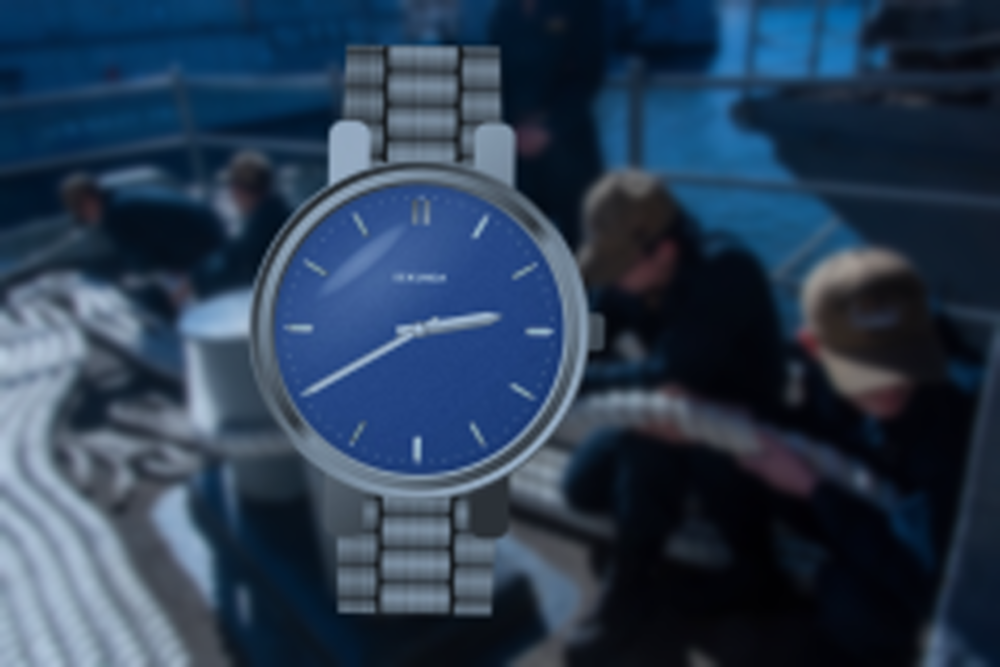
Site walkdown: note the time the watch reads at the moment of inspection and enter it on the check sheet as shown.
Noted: 2:40
